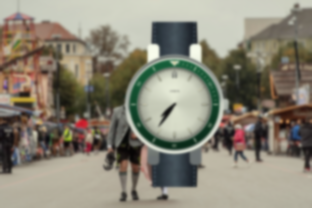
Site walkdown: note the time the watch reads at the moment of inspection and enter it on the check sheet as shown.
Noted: 7:36
